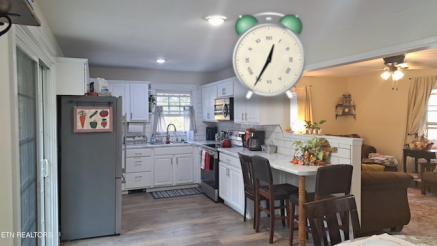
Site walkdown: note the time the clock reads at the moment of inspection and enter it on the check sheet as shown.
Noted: 12:35
